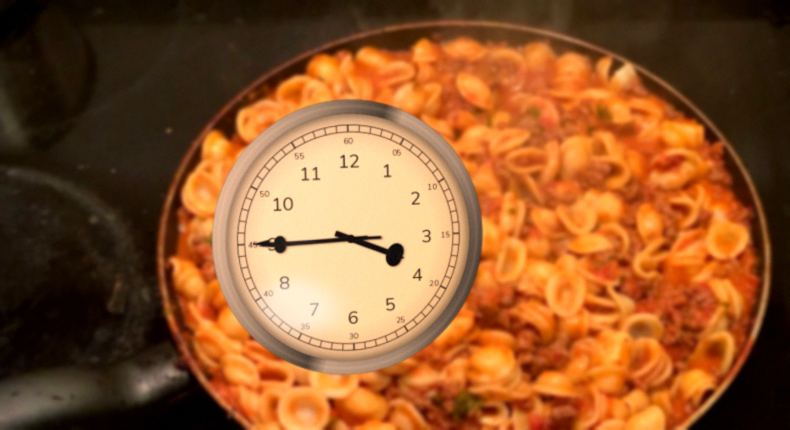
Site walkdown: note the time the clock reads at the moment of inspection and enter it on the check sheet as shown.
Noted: 3:44:45
